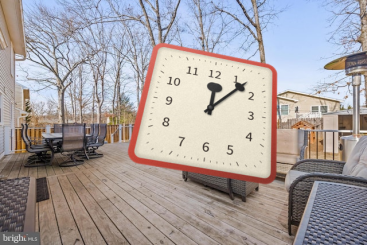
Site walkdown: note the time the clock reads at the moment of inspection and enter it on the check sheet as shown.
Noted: 12:07
